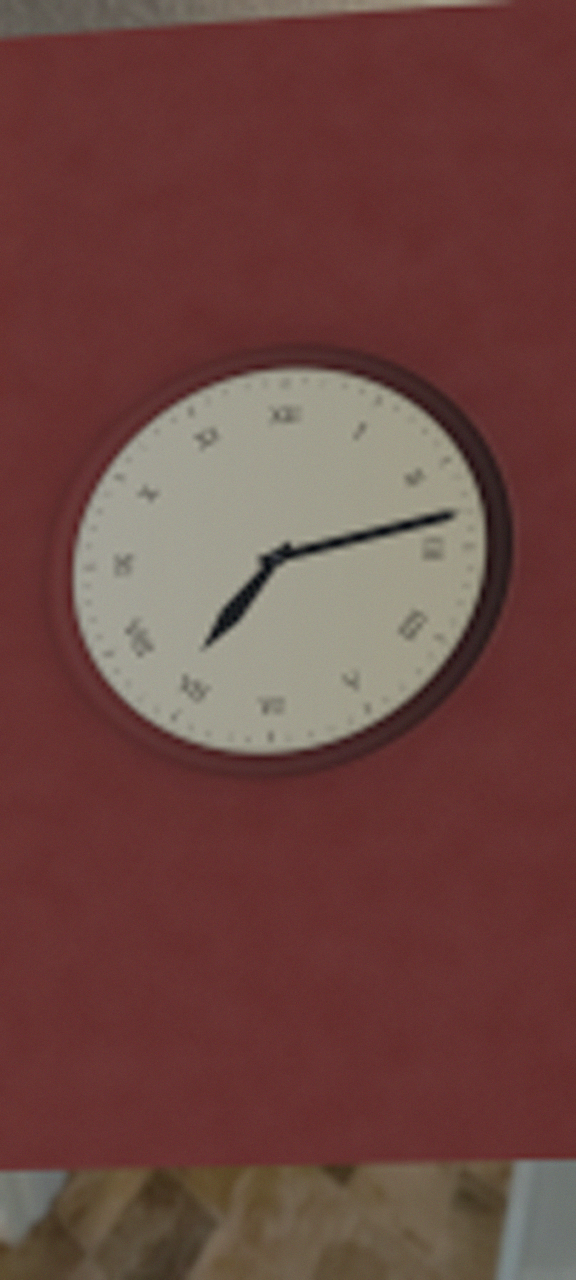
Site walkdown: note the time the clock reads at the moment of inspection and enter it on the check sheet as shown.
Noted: 7:13
